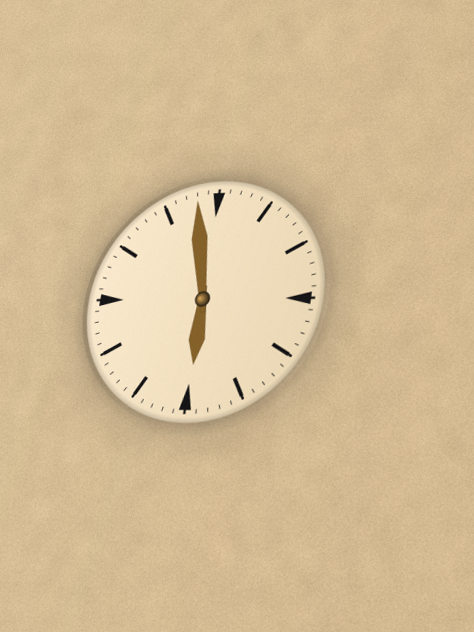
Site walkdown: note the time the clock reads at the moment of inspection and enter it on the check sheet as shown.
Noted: 5:58
